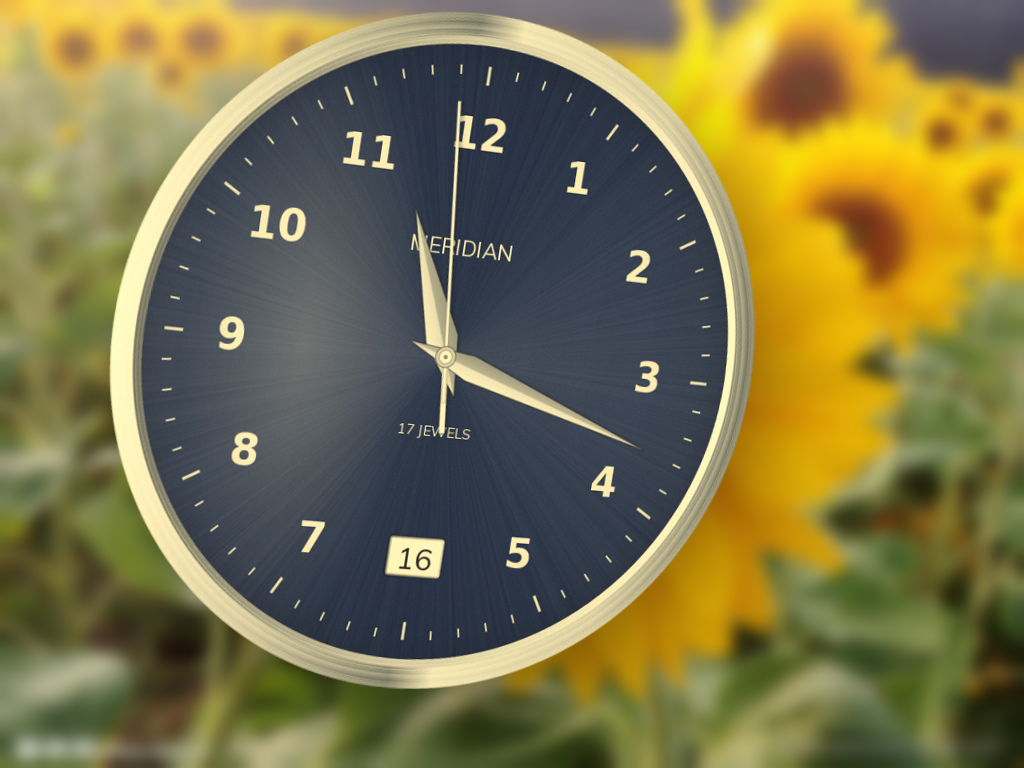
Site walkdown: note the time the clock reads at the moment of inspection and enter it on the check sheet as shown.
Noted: 11:17:59
